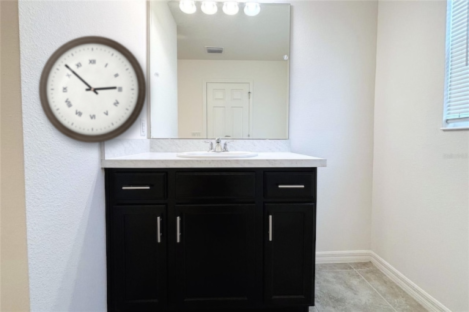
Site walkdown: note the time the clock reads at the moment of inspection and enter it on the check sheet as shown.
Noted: 2:52
